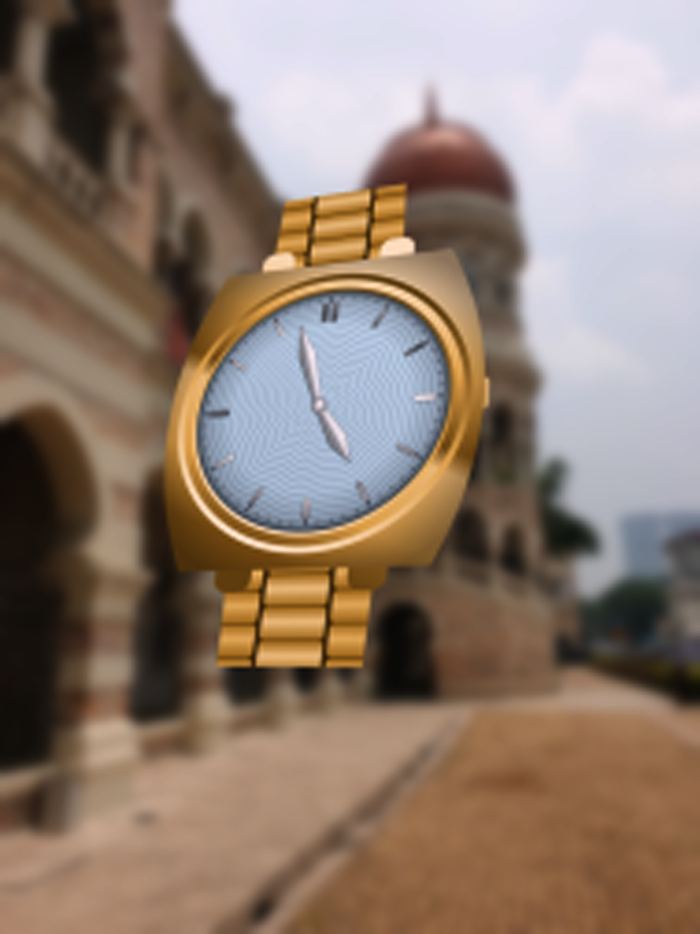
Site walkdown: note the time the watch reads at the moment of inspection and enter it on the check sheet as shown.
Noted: 4:57
